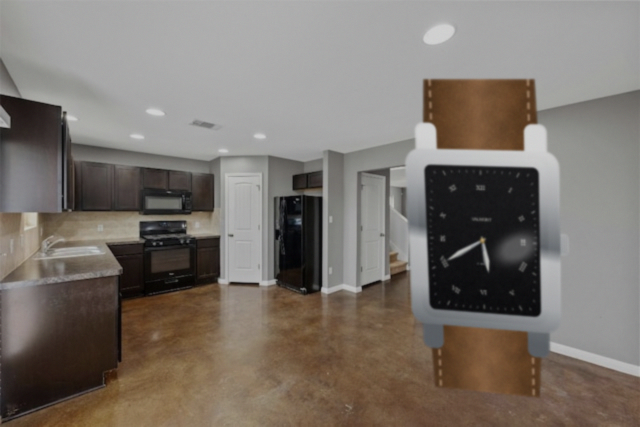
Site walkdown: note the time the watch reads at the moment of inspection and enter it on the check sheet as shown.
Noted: 5:40
